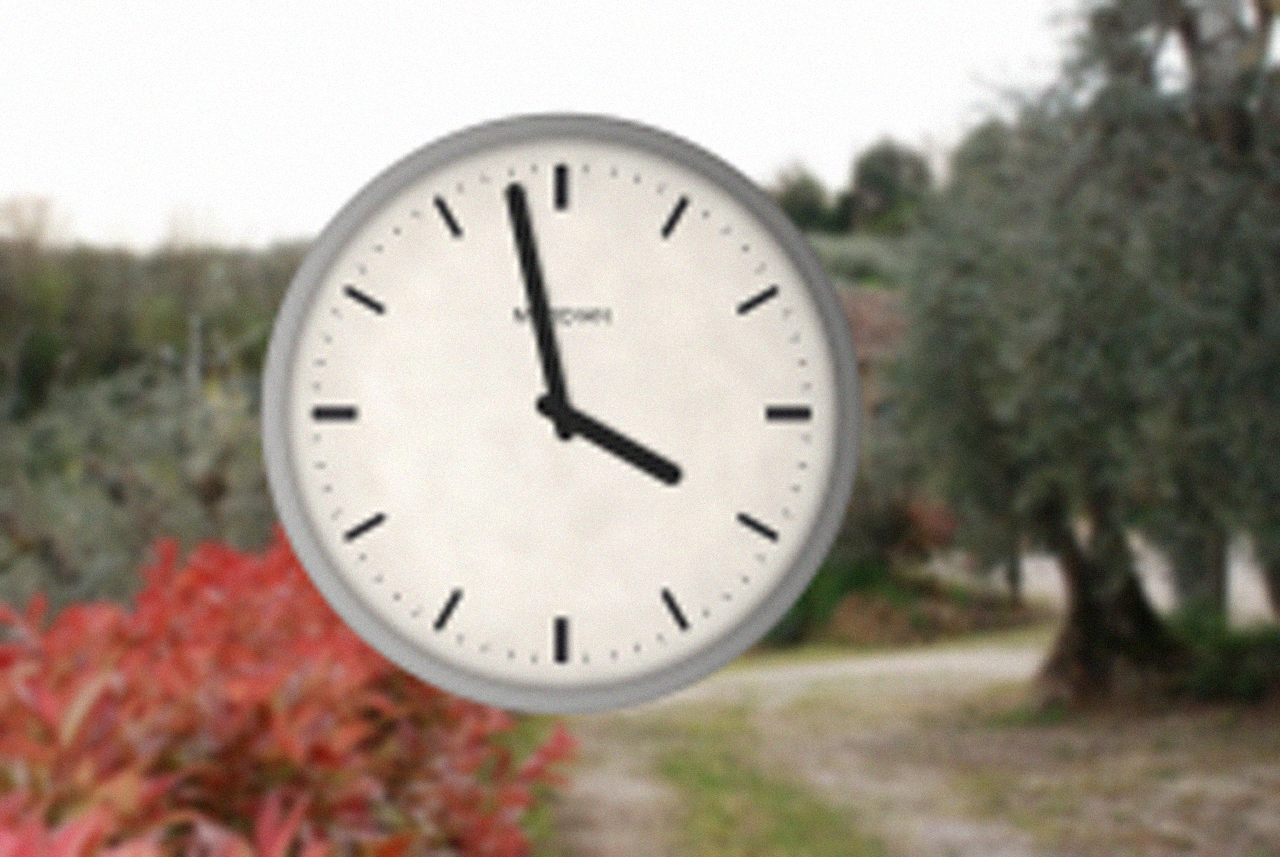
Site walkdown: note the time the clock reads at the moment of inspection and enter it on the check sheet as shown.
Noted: 3:58
